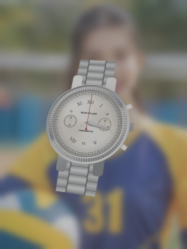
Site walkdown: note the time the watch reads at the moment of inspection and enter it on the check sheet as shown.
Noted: 3:17
